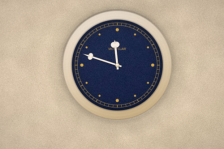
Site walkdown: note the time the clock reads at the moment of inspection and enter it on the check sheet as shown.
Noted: 11:48
